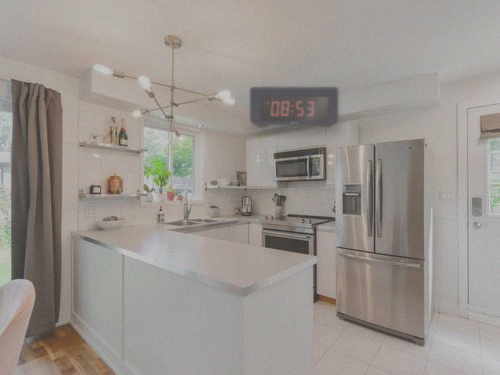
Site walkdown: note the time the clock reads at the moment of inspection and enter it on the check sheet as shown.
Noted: 8:53
